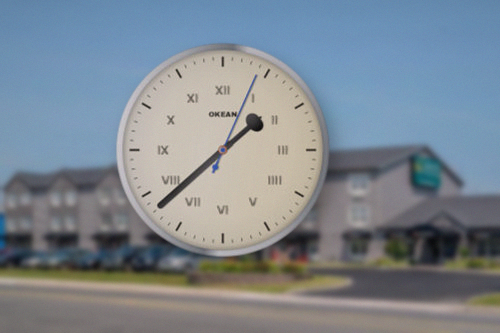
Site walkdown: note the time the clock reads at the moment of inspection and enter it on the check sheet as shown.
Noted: 1:38:04
